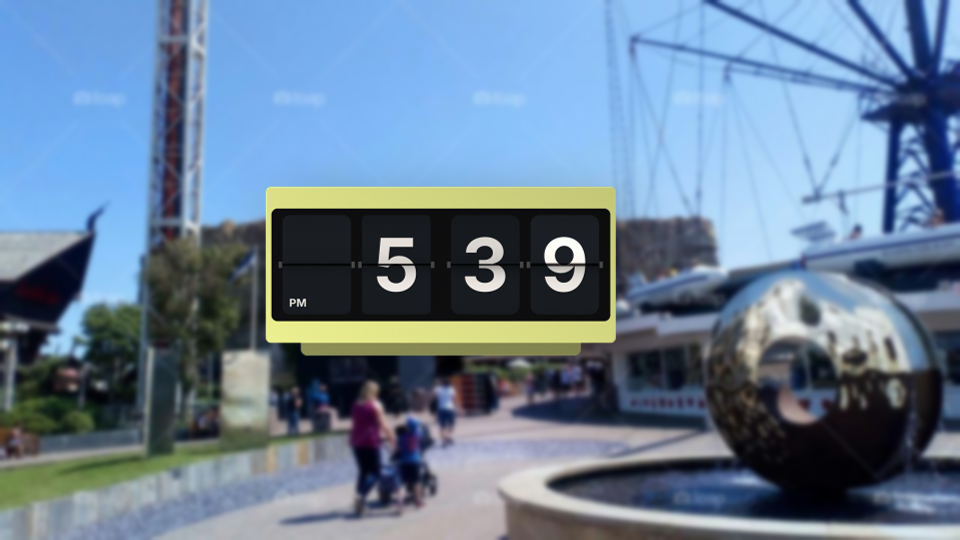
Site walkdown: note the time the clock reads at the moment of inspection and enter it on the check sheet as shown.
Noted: 5:39
